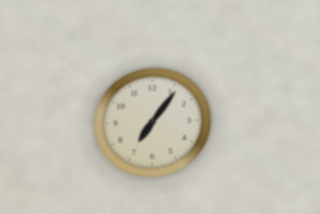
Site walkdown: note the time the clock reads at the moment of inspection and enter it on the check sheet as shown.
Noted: 7:06
